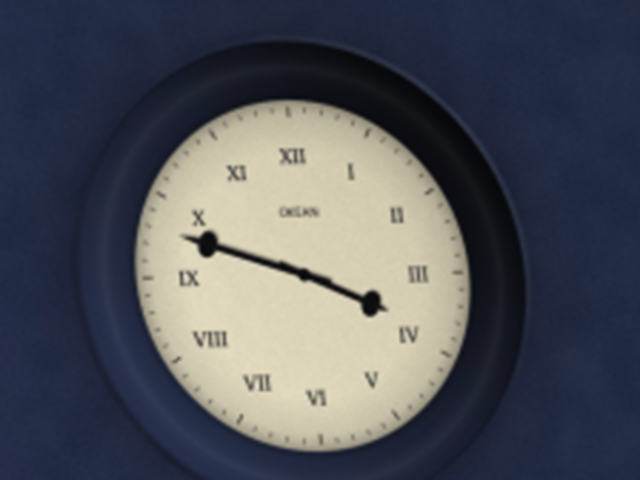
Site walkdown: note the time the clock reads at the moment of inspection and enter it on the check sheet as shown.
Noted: 3:48
